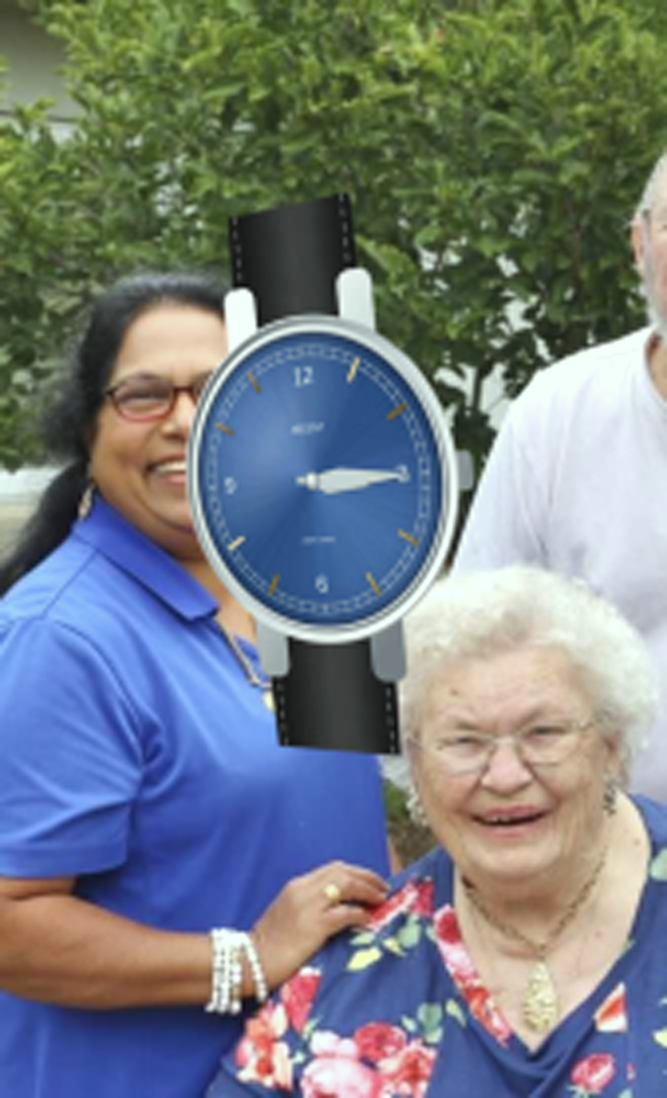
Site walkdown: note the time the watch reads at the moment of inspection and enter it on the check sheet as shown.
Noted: 3:15
